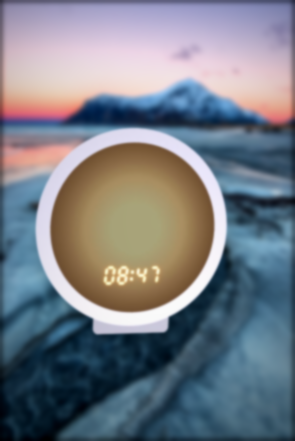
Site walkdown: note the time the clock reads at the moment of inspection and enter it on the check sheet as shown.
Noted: 8:47
